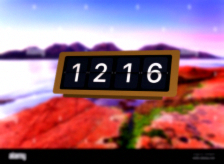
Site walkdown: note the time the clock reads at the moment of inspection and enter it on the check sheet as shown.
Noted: 12:16
